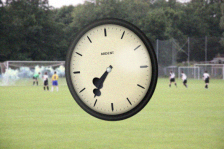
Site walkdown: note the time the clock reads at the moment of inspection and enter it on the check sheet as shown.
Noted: 7:36
